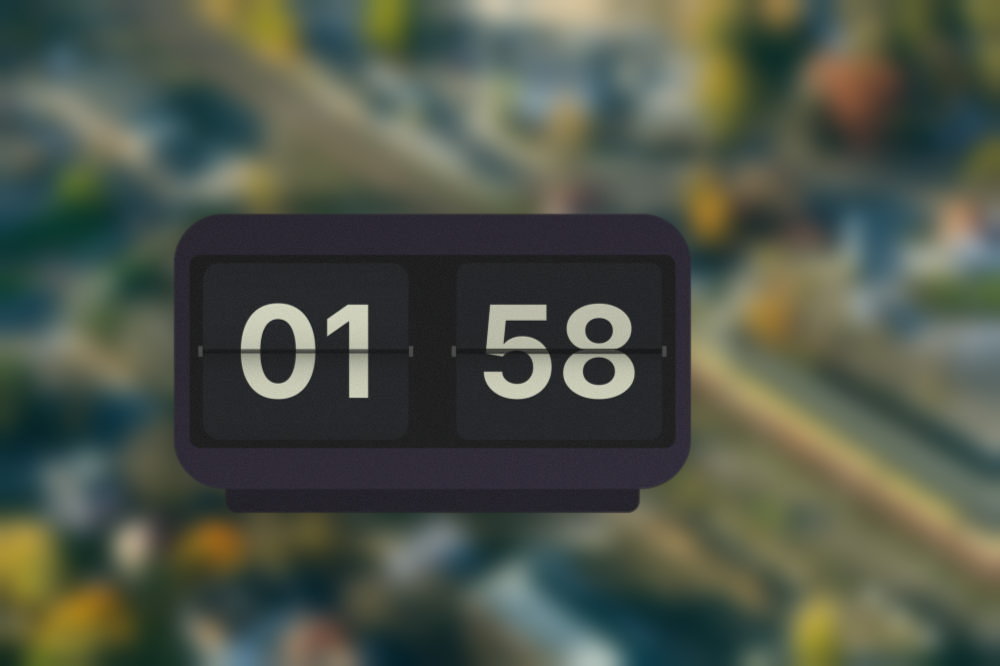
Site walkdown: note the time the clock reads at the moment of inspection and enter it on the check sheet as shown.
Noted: 1:58
